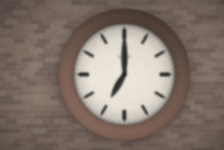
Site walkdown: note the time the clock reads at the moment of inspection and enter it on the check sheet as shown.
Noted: 7:00
